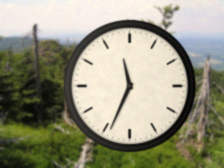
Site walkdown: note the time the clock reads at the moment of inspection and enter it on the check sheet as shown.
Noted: 11:34
